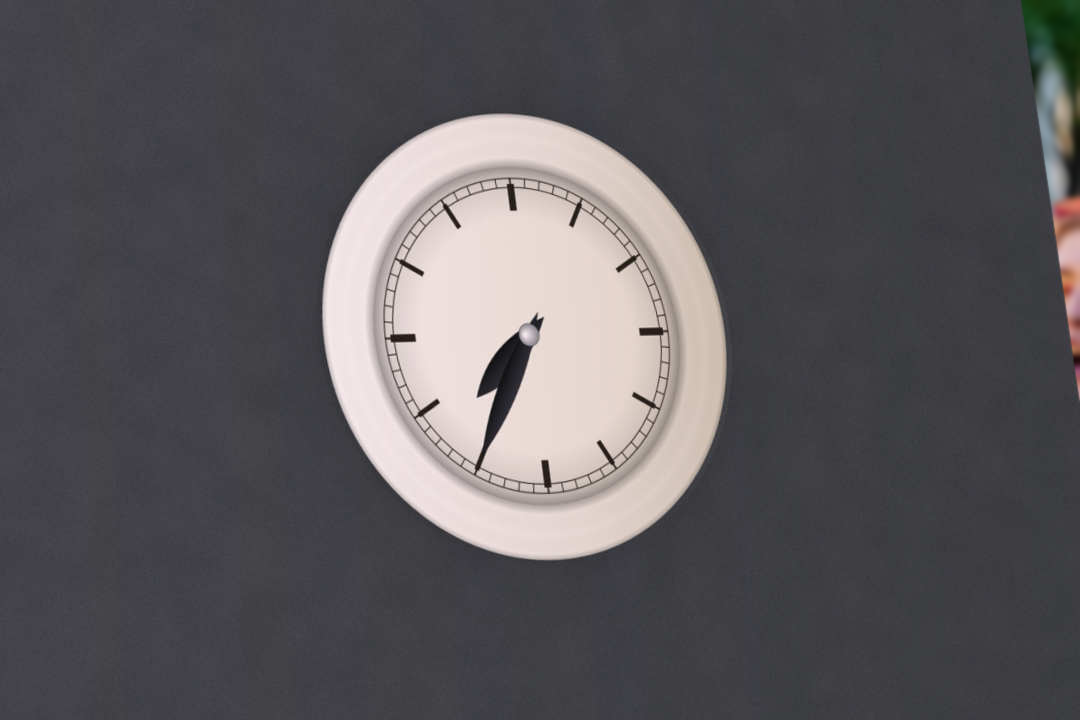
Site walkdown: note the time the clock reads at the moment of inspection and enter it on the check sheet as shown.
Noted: 7:35
